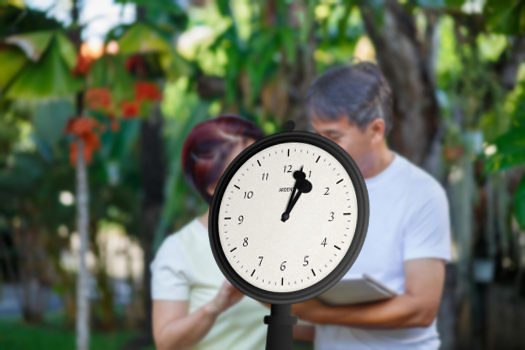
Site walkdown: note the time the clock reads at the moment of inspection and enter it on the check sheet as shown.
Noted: 1:03
